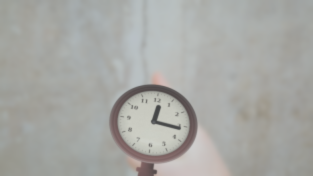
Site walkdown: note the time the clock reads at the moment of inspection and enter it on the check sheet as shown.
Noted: 12:16
